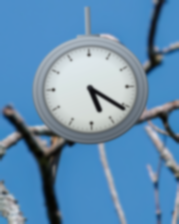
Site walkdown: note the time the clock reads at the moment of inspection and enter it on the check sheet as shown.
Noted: 5:21
